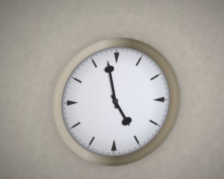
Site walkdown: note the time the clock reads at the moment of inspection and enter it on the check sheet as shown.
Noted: 4:58
